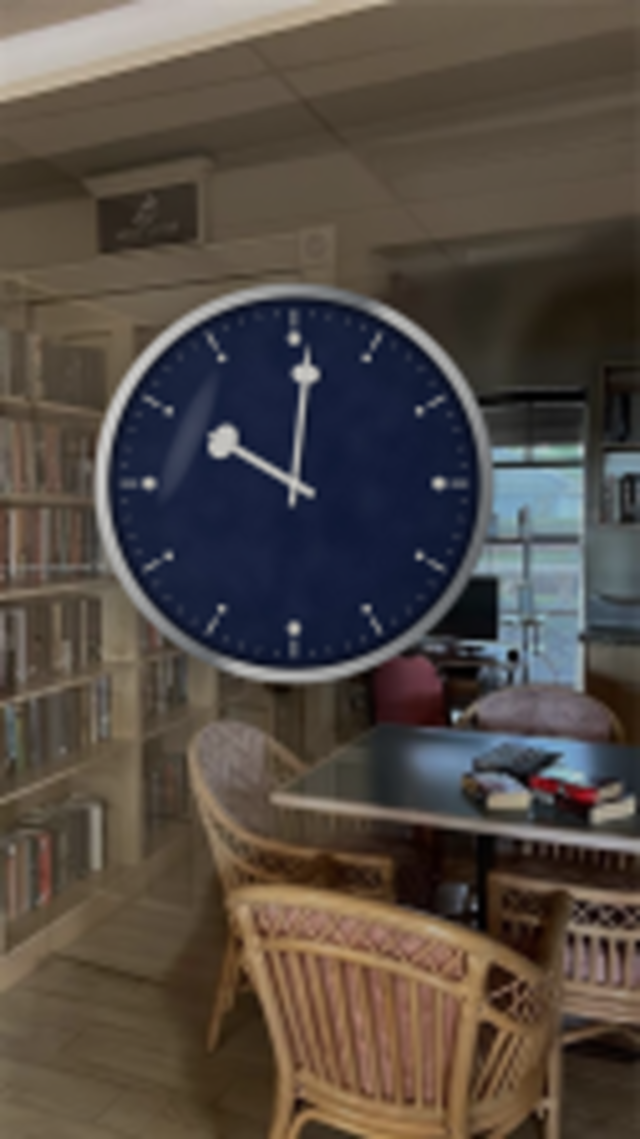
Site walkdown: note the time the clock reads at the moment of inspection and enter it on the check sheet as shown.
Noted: 10:01
